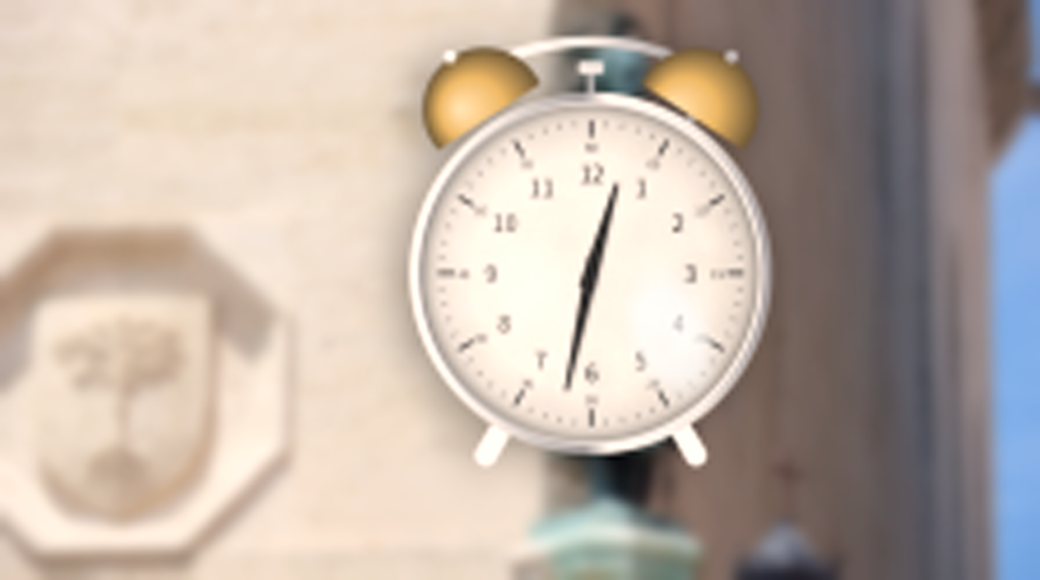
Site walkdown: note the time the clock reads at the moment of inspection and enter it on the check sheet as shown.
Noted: 12:32
